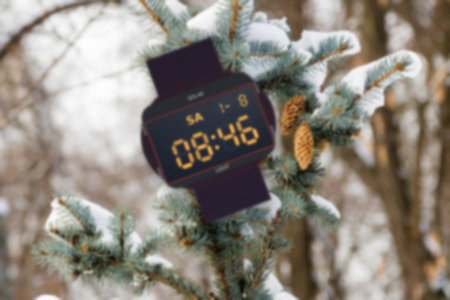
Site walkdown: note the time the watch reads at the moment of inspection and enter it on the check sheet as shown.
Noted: 8:46
